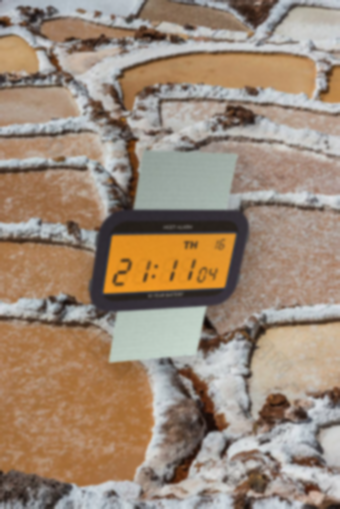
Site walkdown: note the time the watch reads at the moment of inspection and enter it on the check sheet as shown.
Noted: 21:11:04
